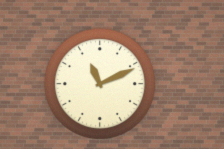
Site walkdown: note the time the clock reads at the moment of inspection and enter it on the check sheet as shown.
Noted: 11:11
